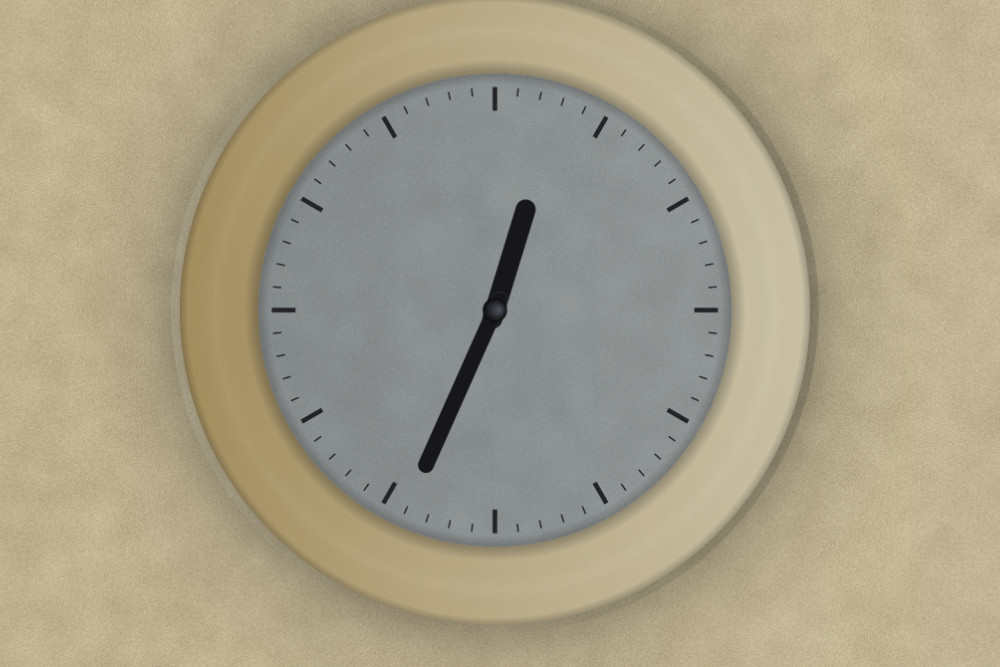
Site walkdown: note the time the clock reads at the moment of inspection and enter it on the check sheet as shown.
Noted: 12:34
